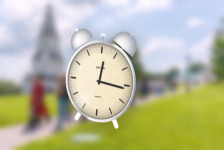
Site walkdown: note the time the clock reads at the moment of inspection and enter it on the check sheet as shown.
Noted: 12:16
